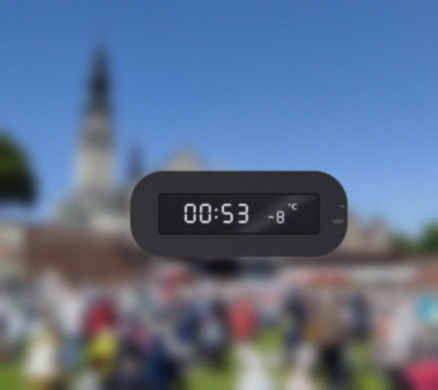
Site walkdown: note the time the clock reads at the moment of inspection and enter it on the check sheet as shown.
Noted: 0:53
